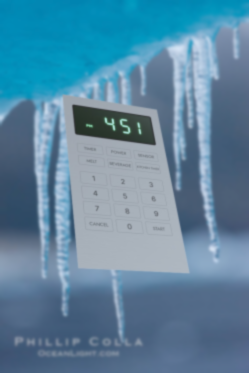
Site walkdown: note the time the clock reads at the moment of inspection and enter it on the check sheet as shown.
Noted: 4:51
